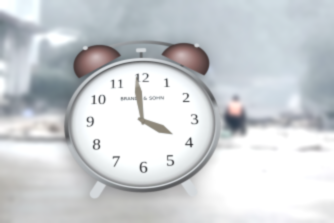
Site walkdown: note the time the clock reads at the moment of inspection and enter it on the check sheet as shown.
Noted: 3:59
